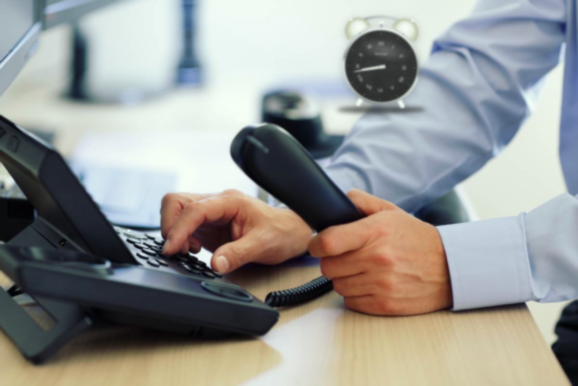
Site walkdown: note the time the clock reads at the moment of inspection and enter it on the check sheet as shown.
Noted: 8:43
